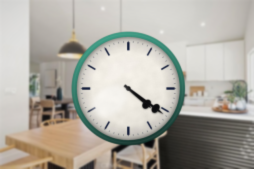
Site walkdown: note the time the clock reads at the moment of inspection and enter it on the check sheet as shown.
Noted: 4:21
